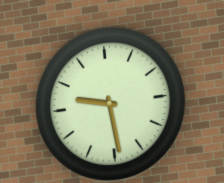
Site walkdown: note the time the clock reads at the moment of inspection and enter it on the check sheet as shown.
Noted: 9:29
